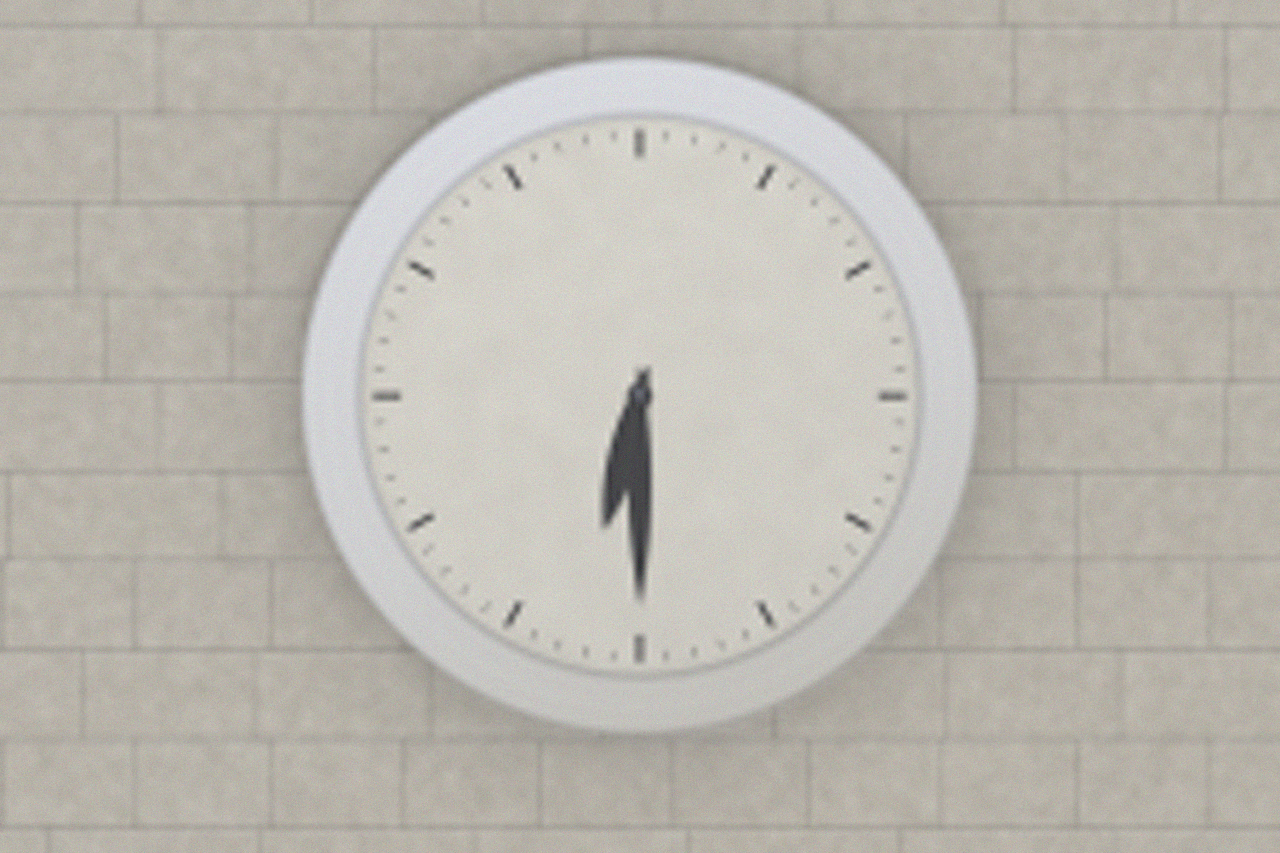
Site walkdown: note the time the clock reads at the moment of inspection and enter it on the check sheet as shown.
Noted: 6:30
